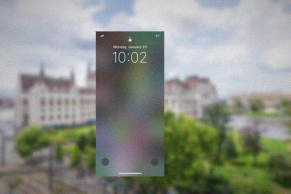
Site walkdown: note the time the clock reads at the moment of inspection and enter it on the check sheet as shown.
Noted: 10:02
